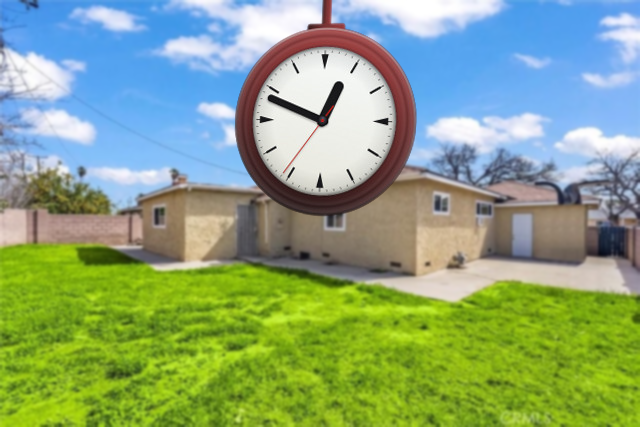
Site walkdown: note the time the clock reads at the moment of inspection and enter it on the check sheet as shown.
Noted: 12:48:36
